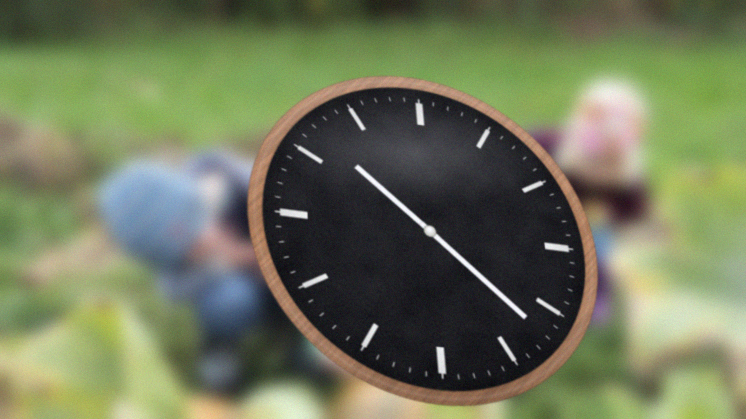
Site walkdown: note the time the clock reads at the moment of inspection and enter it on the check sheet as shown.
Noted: 10:22
